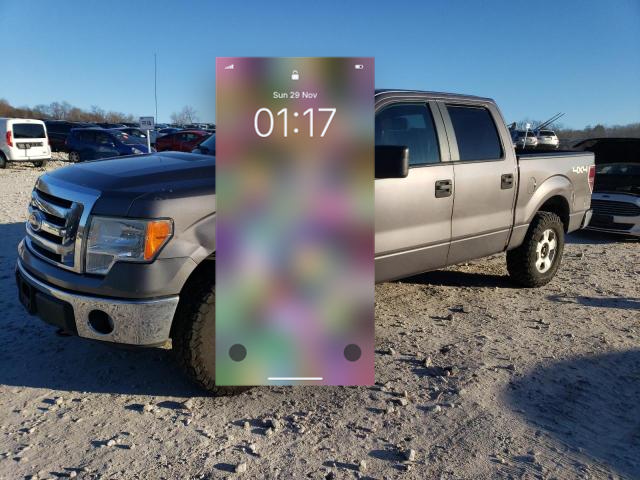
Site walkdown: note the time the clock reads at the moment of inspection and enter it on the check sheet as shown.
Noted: 1:17
